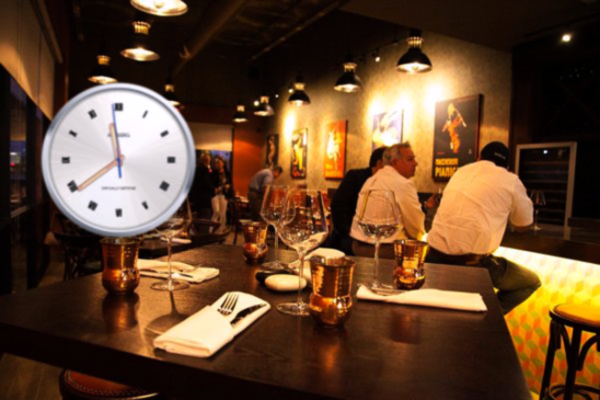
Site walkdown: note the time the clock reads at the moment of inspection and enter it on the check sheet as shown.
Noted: 11:38:59
